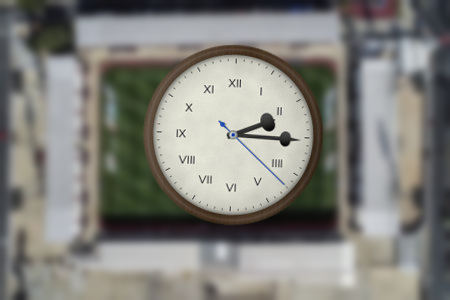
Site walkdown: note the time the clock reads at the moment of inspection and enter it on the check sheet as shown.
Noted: 2:15:22
